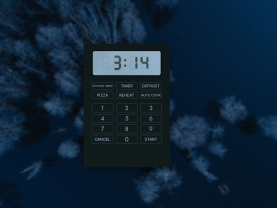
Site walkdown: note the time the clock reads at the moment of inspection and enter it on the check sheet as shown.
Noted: 3:14
